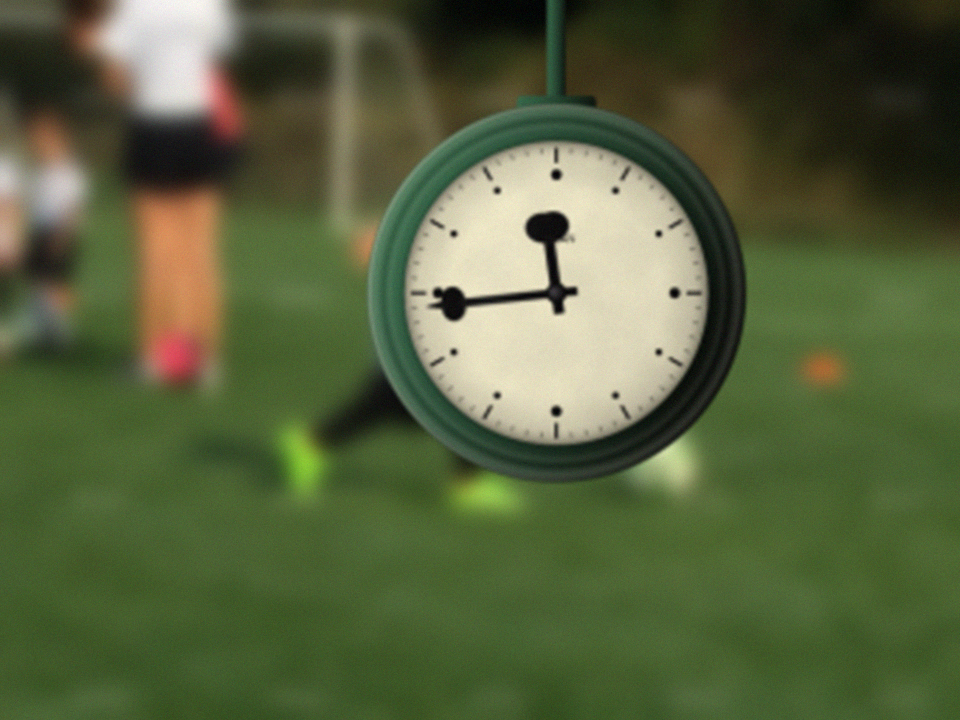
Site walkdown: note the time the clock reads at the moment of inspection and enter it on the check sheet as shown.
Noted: 11:44
